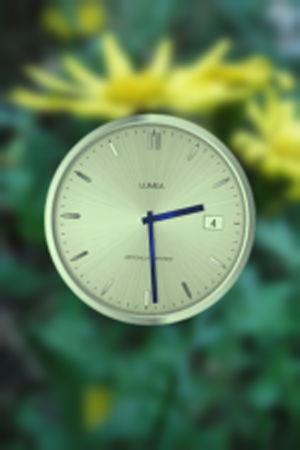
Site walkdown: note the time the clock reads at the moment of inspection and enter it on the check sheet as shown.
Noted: 2:29
